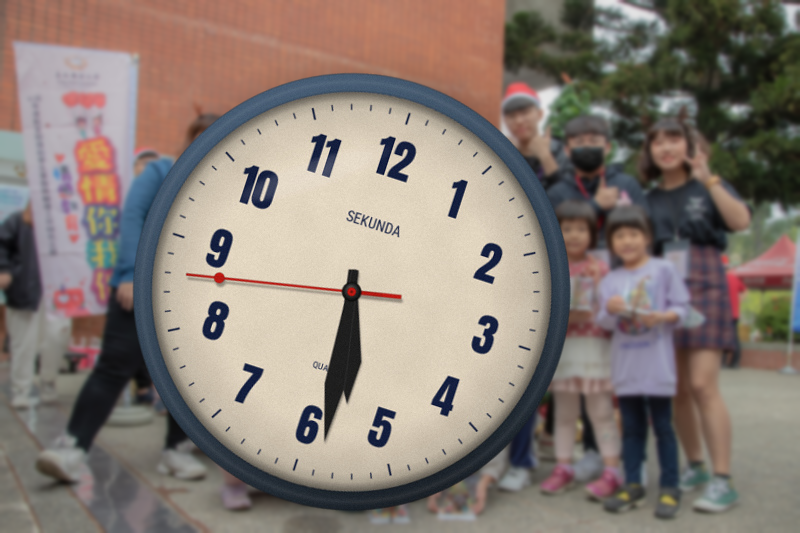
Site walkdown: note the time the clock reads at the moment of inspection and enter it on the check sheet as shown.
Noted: 5:28:43
